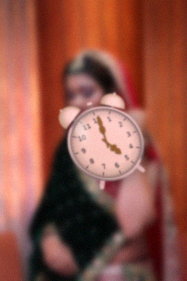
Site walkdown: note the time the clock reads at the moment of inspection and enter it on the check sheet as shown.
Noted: 5:01
